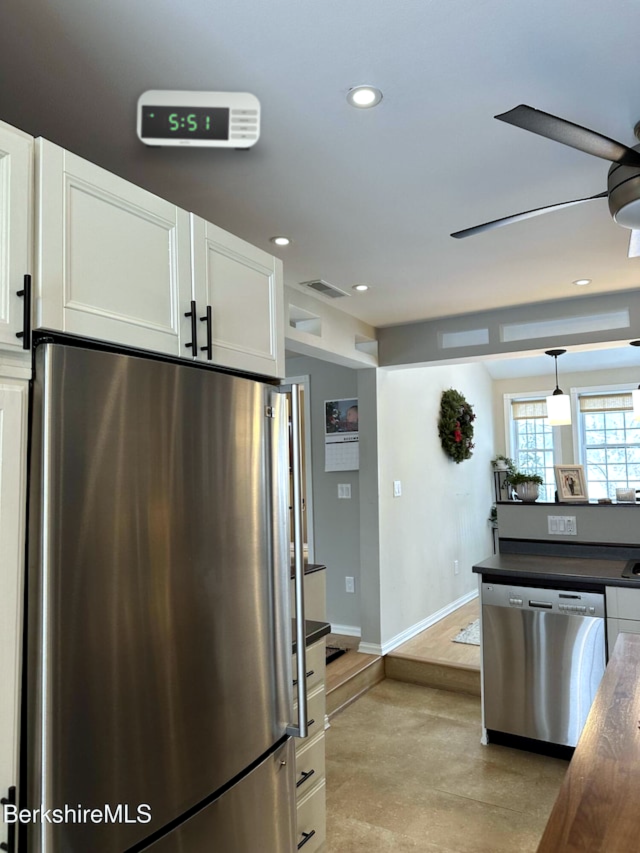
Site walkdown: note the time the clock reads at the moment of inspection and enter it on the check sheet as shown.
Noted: 5:51
